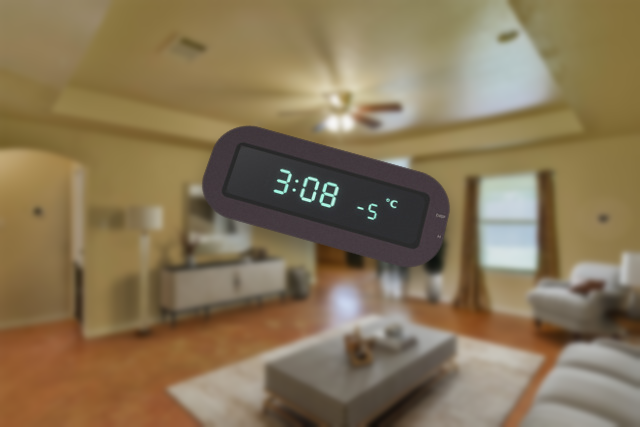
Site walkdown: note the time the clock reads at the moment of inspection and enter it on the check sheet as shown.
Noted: 3:08
